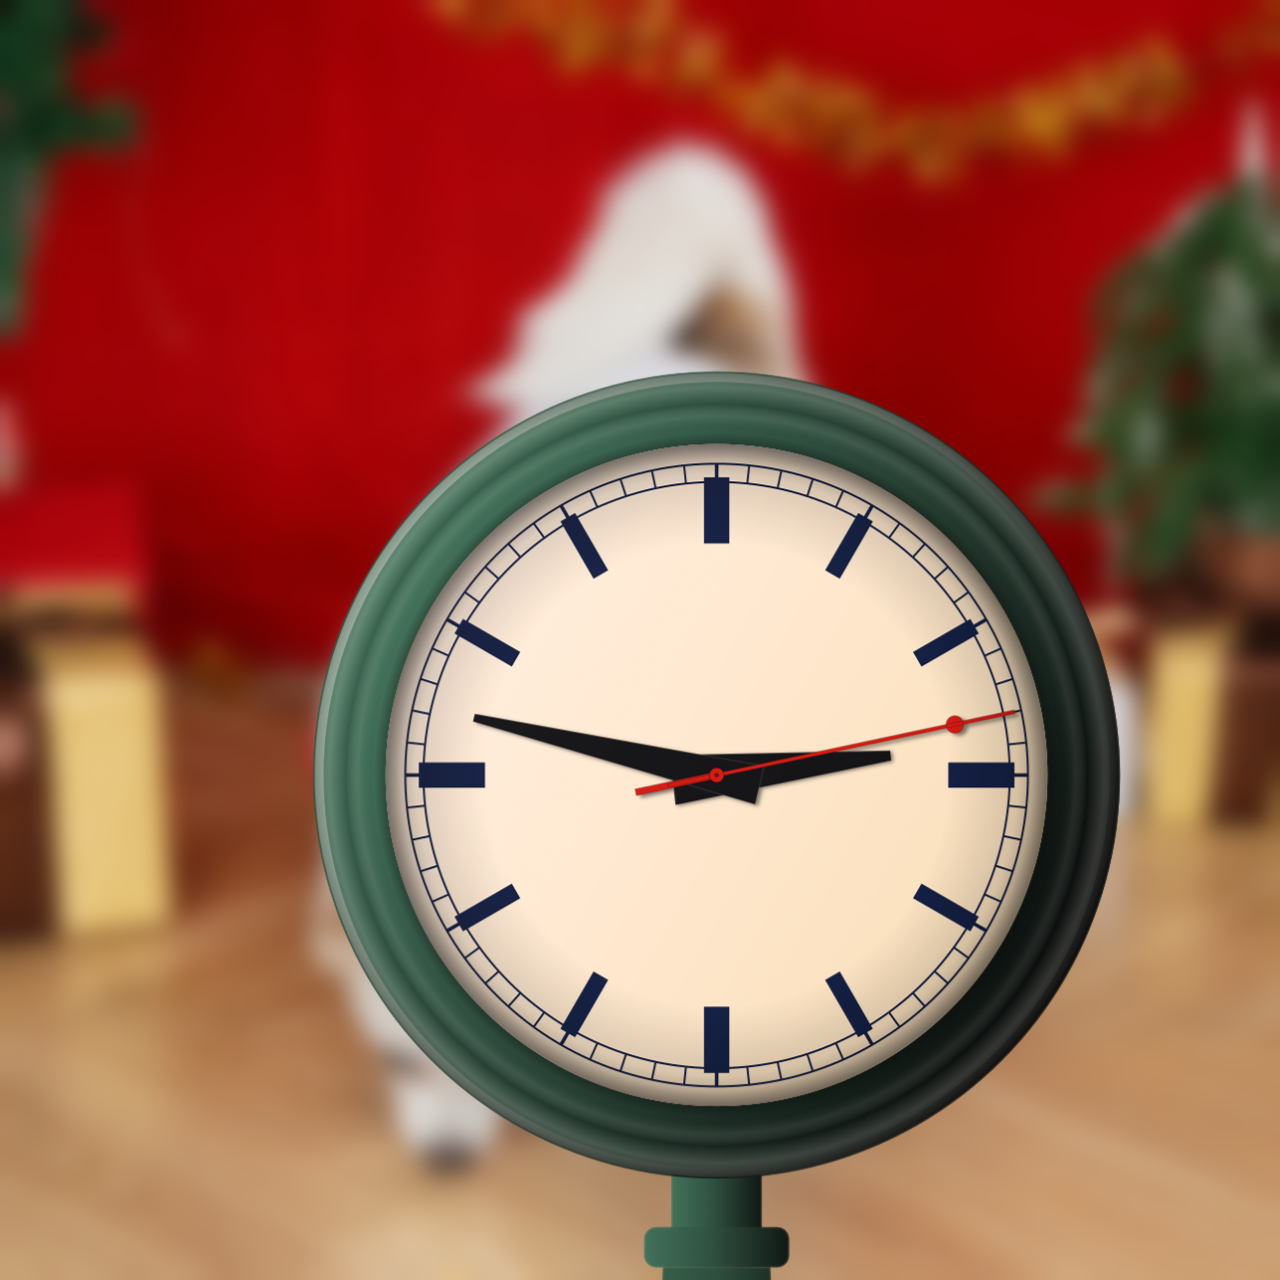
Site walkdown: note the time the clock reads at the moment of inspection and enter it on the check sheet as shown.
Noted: 2:47:13
